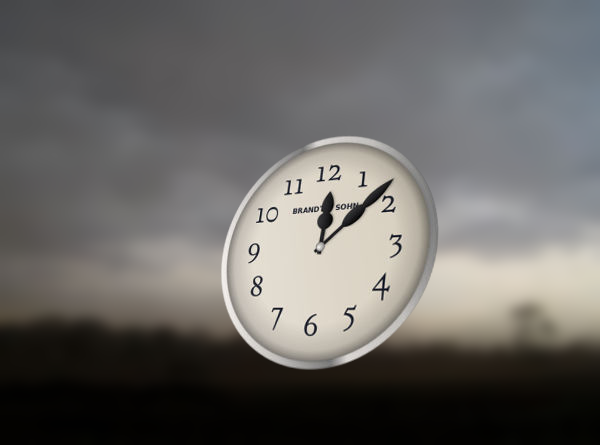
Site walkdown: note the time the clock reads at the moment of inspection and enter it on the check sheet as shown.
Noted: 12:08
